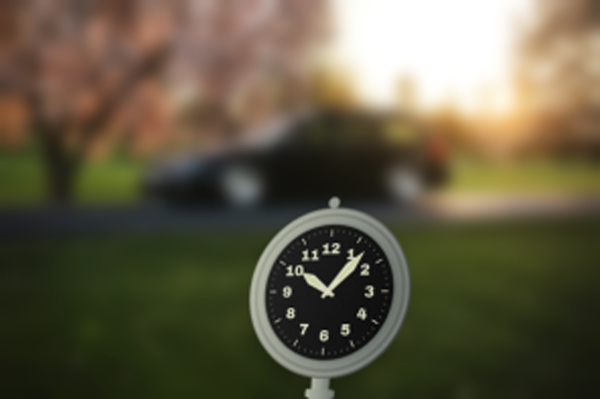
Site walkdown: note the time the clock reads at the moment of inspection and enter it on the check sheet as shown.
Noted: 10:07
